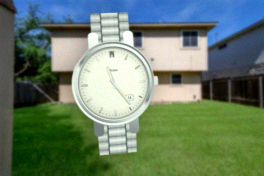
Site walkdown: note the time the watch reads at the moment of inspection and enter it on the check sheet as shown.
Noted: 11:24
